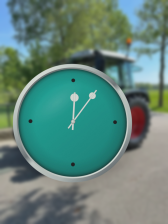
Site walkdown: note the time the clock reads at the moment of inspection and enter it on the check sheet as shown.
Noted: 12:06
